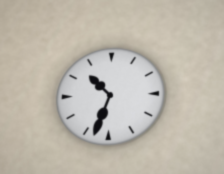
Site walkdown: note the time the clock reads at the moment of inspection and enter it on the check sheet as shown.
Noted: 10:33
